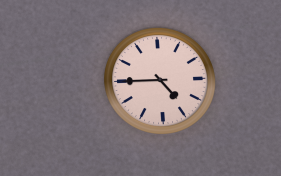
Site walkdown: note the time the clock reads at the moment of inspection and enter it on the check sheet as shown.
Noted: 4:45
